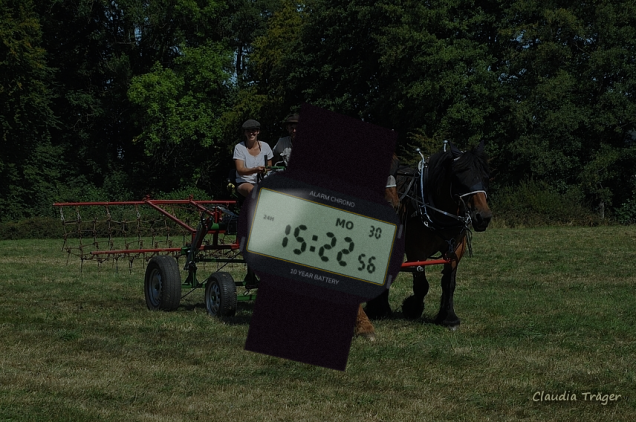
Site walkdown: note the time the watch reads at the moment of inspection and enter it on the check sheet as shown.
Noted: 15:22:56
